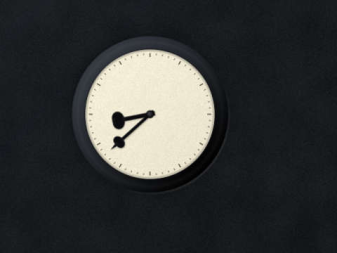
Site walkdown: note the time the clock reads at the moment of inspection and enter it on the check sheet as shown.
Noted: 8:38
